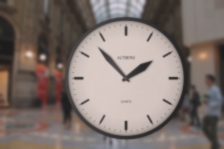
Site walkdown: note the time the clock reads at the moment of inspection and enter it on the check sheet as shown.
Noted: 1:53
